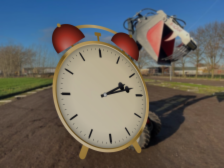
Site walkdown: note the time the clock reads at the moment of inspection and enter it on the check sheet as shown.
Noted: 2:13
